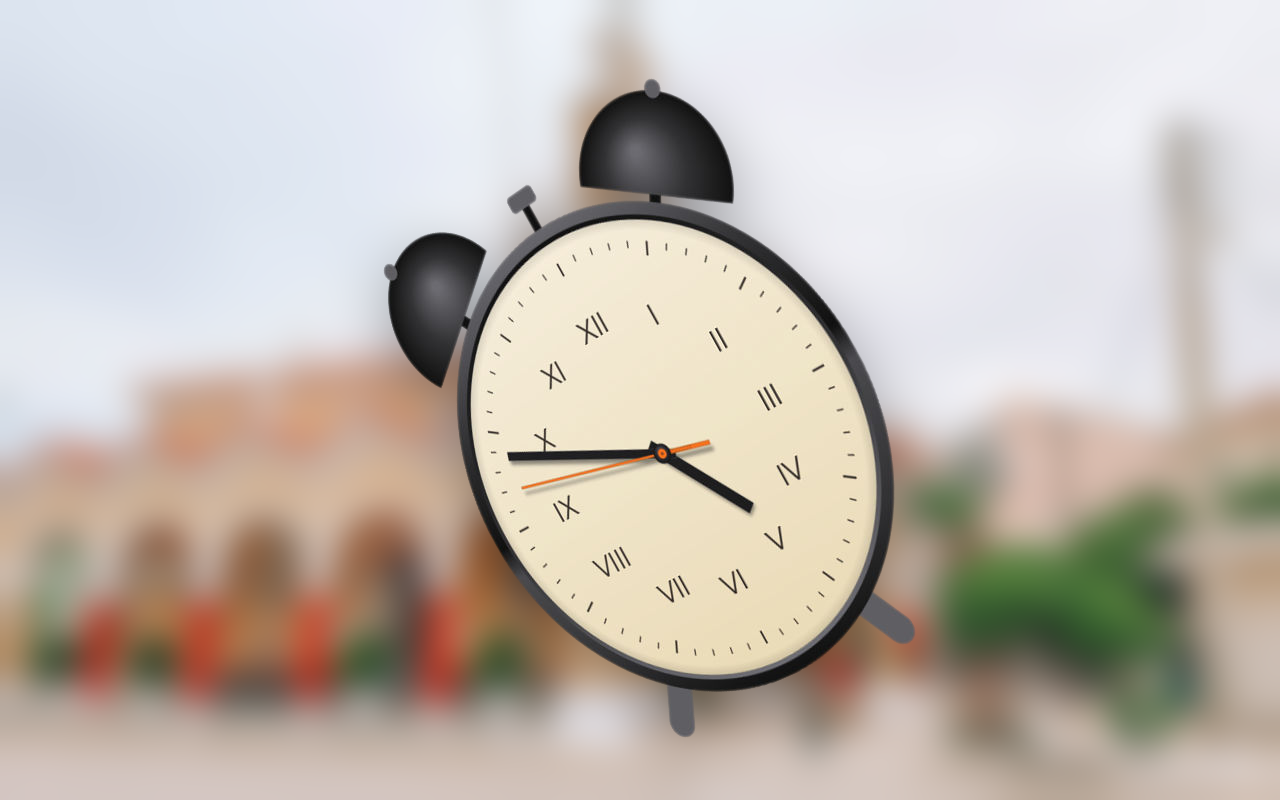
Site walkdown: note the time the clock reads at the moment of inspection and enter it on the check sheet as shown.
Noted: 4:48:47
